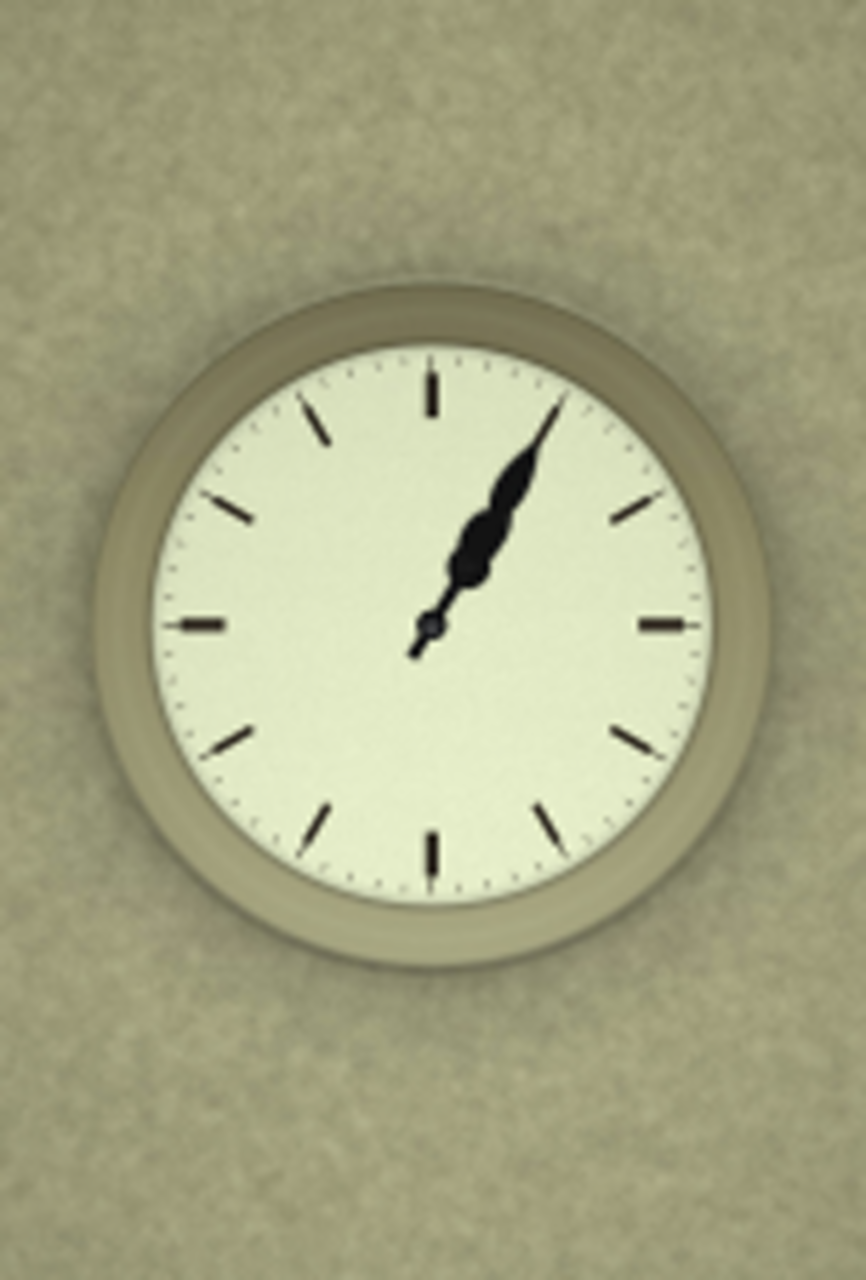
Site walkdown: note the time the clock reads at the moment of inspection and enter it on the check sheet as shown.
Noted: 1:05
